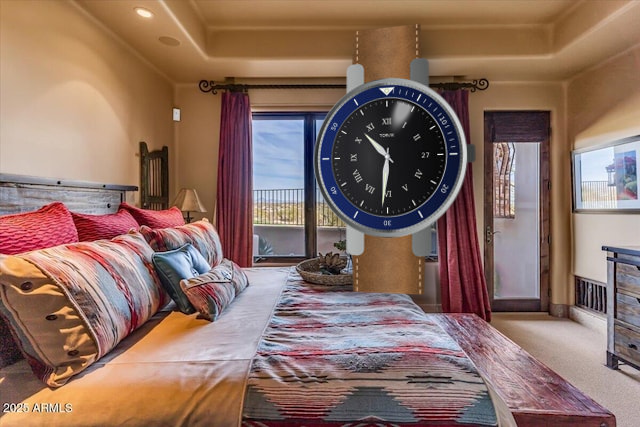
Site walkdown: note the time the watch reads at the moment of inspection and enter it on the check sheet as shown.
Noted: 10:31
